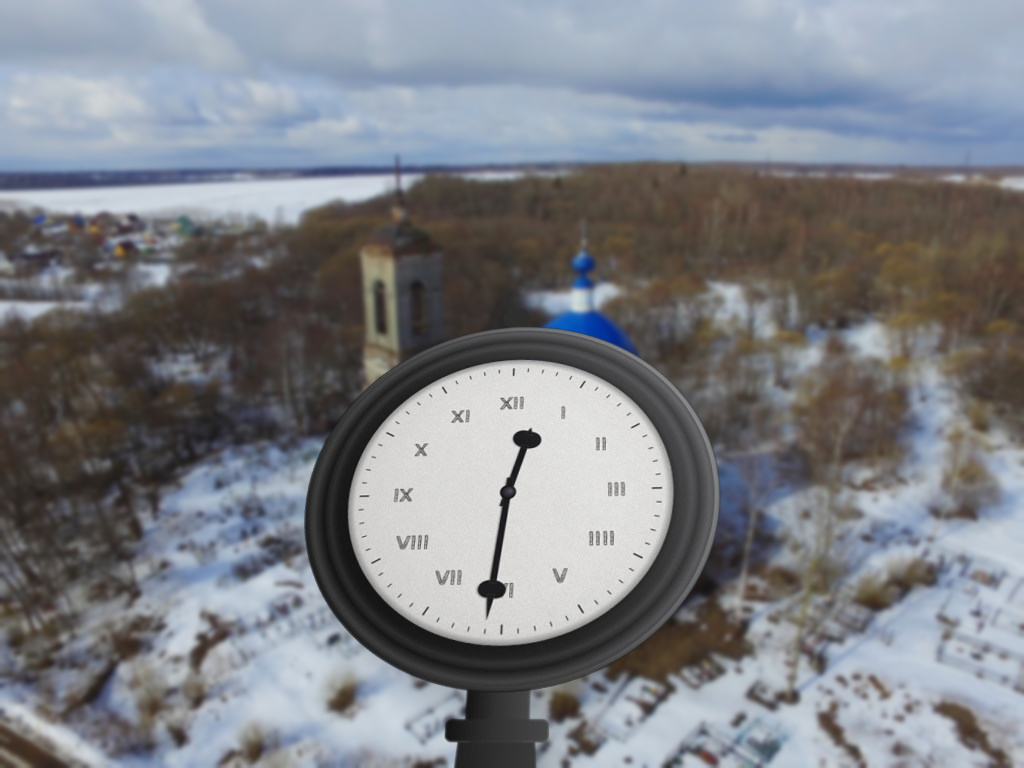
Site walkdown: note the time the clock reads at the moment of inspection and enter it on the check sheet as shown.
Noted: 12:31
